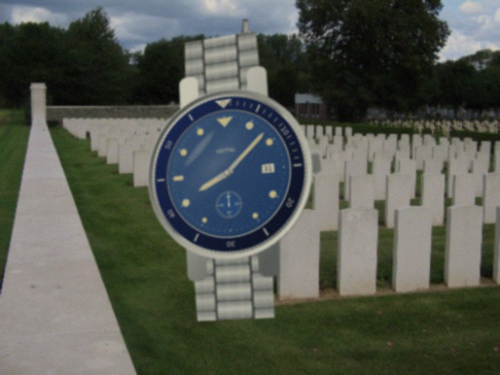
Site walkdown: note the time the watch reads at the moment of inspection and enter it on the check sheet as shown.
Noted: 8:08
